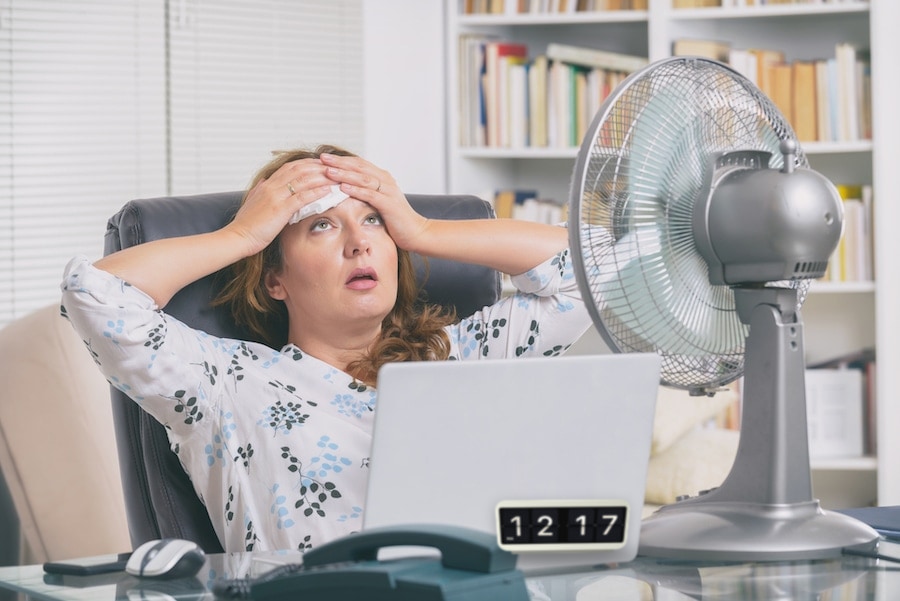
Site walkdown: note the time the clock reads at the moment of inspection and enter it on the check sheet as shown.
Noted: 12:17
